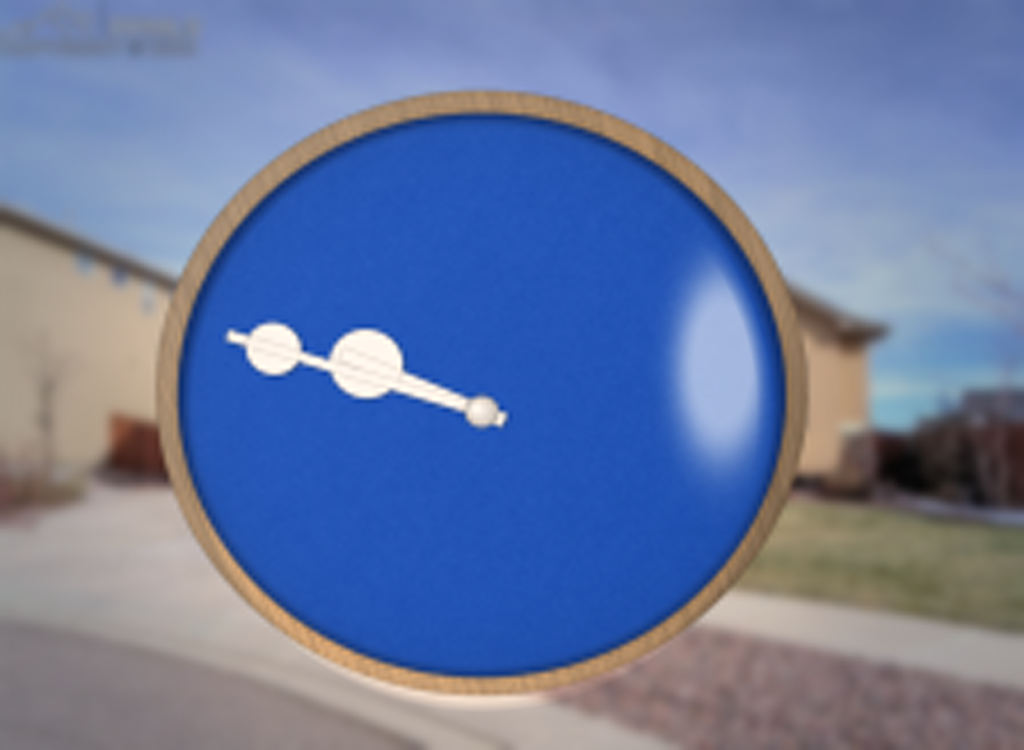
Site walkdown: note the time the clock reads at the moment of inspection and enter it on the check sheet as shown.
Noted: 9:48
